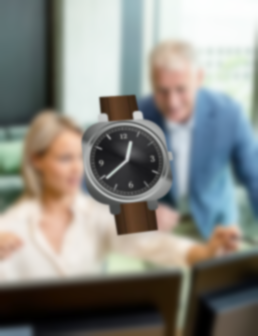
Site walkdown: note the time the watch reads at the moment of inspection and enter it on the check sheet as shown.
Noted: 12:39
